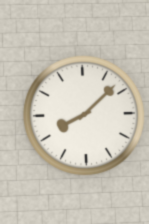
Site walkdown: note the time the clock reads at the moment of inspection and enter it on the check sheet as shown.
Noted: 8:08
